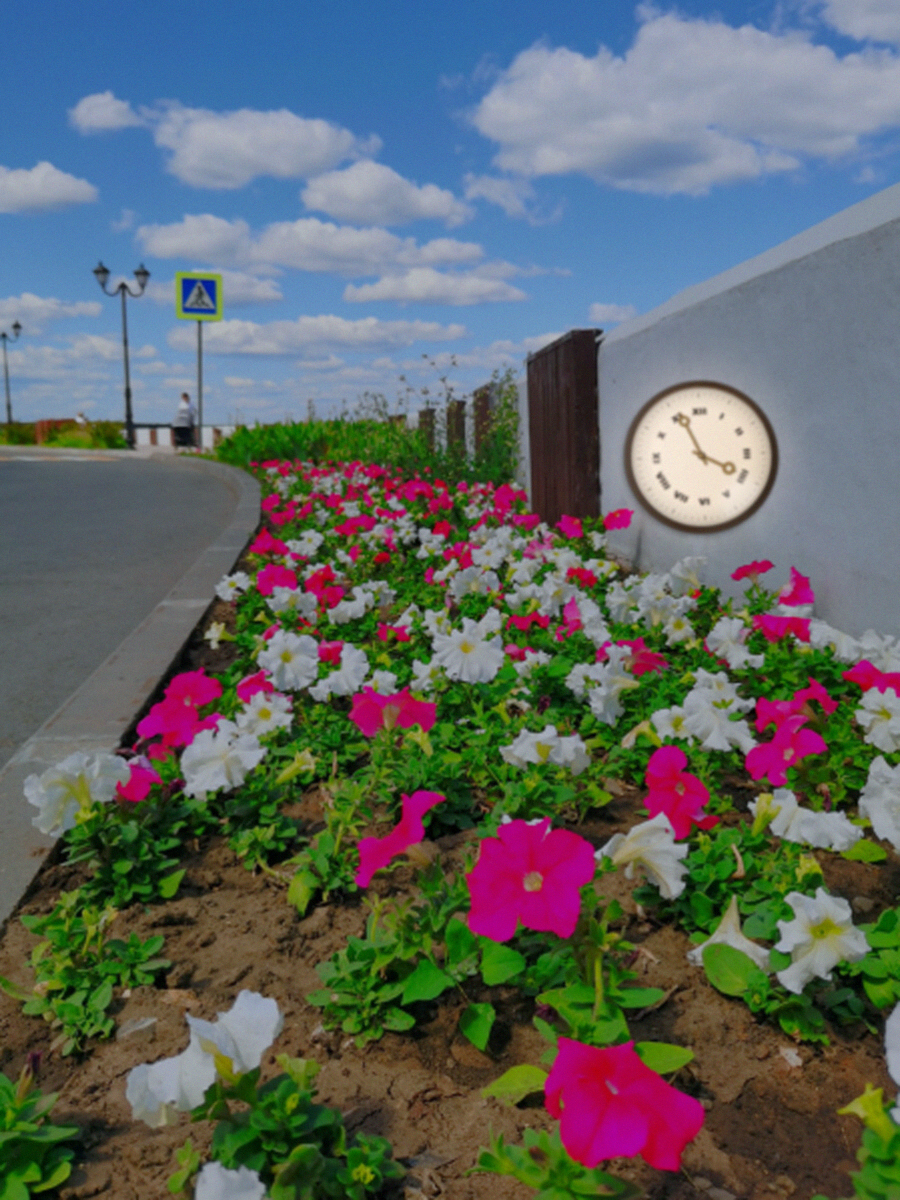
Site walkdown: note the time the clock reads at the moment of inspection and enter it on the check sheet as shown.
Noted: 3:56
